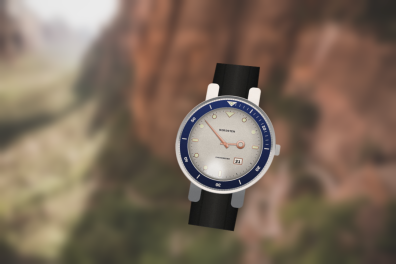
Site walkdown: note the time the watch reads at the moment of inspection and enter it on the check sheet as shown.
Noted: 2:52
